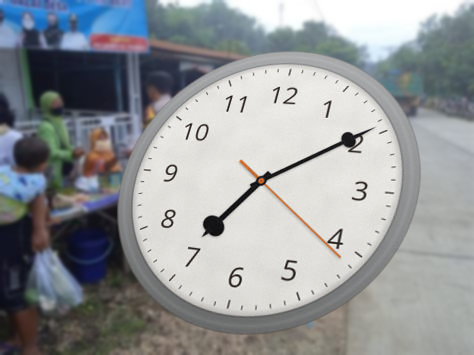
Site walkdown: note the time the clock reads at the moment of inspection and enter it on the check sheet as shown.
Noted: 7:09:21
